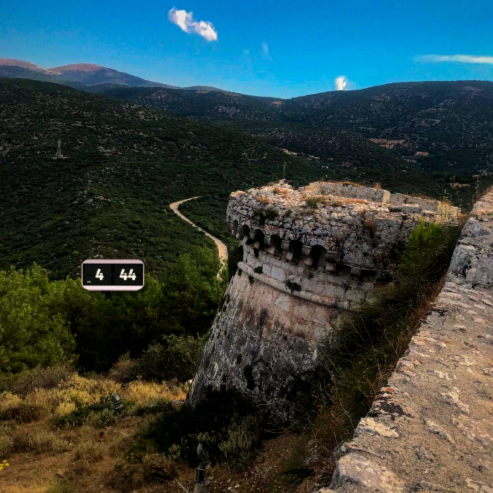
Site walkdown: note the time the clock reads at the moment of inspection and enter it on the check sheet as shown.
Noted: 4:44
